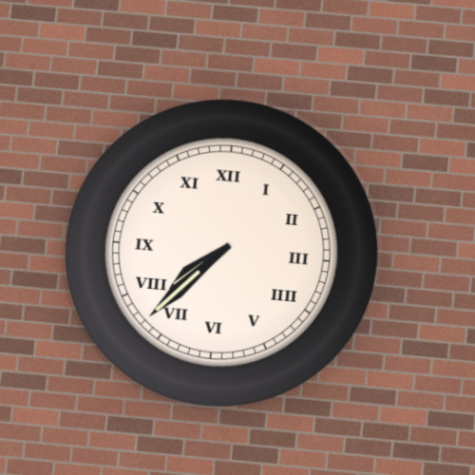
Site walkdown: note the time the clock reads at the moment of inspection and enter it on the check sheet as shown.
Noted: 7:37
